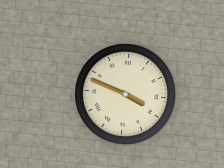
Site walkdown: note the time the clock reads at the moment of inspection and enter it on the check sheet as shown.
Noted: 3:48
